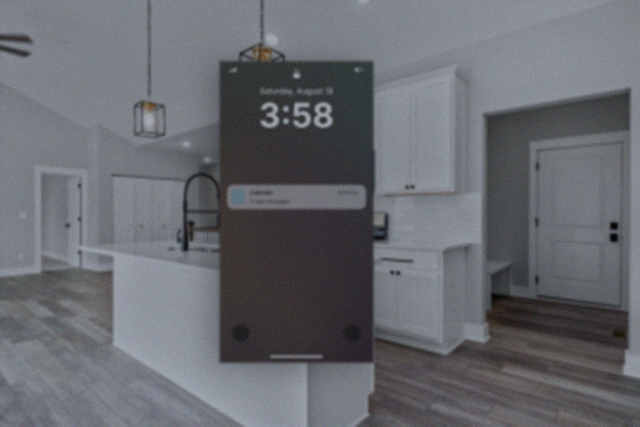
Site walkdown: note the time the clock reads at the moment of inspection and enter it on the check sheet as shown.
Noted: 3:58
